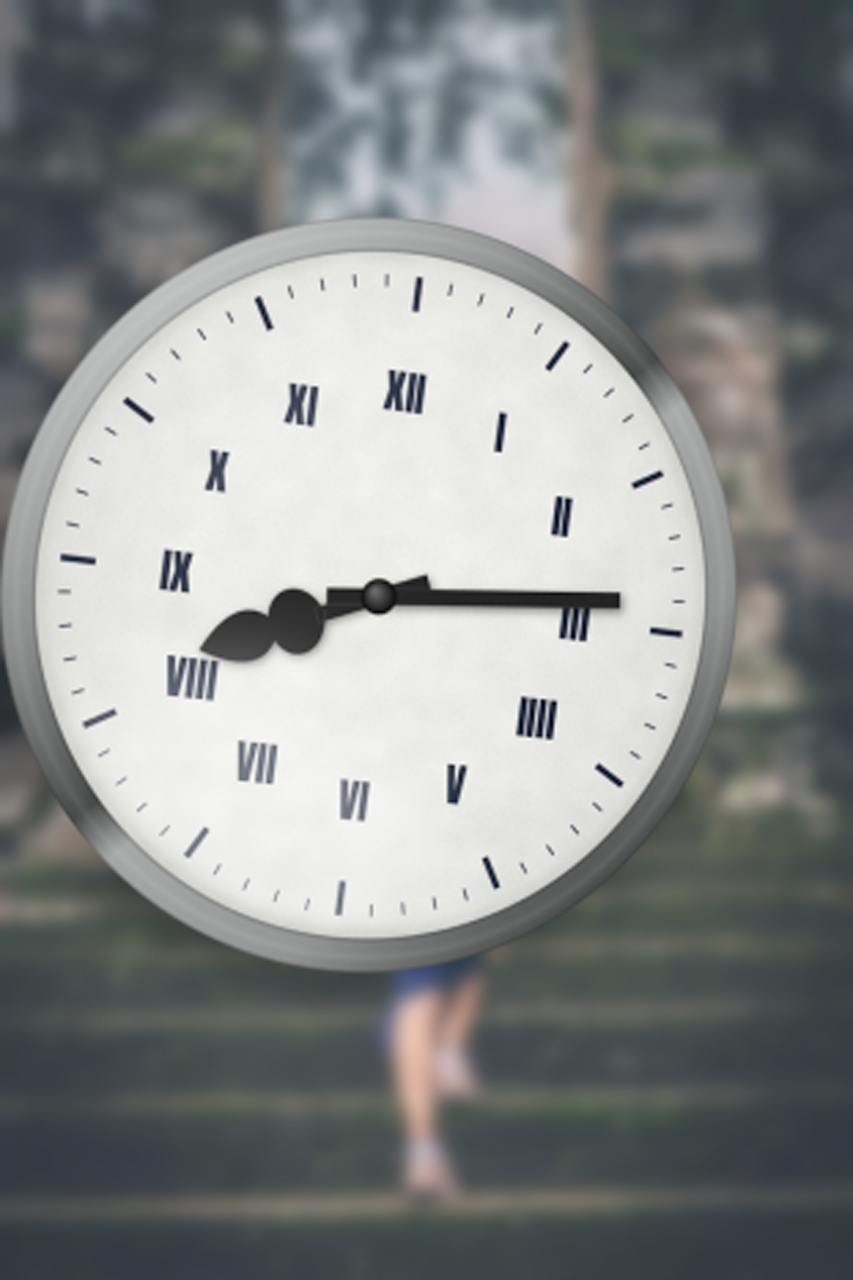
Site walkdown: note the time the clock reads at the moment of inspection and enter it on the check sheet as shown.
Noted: 8:14
